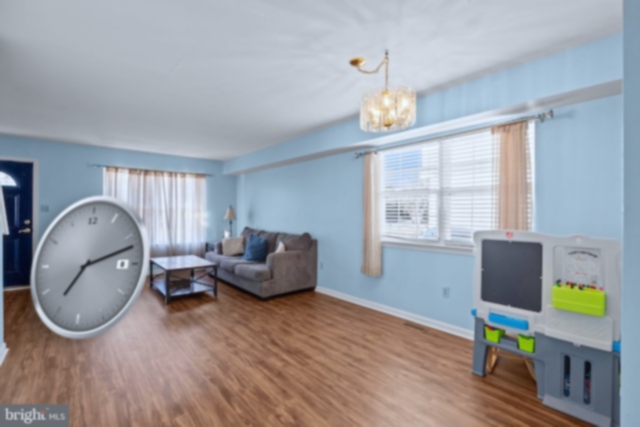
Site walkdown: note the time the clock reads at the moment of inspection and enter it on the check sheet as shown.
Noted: 7:12
